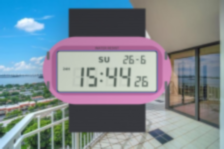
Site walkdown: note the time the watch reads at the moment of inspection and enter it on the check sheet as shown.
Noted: 15:44:26
